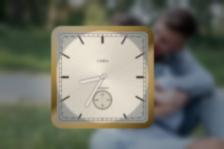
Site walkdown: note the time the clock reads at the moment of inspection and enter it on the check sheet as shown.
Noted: 8:35
